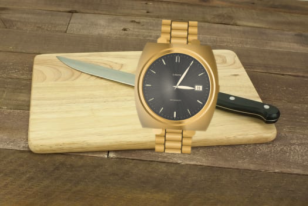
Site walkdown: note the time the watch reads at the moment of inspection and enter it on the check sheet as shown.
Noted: 3:05
